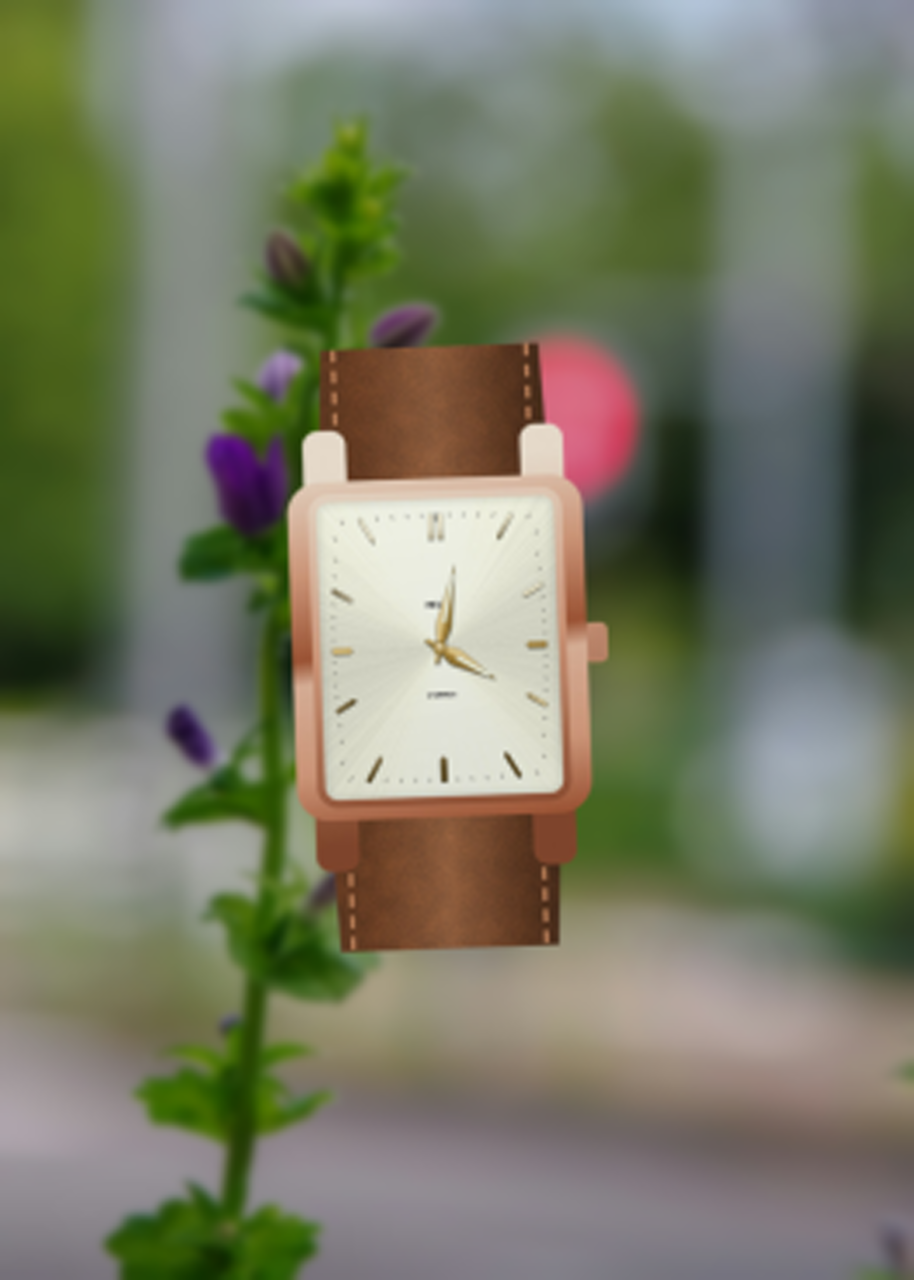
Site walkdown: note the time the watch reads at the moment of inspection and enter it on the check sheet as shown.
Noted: 4:02
